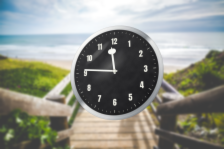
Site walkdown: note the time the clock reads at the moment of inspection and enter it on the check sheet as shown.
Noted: 11:46
